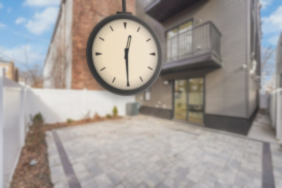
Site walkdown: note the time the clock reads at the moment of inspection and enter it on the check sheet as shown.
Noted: 12:30
